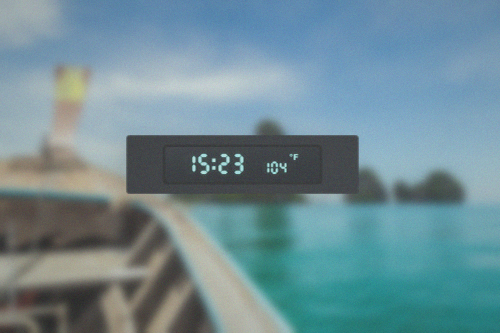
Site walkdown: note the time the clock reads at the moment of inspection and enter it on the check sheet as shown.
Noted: 15:23
